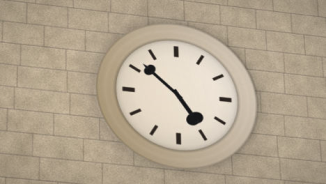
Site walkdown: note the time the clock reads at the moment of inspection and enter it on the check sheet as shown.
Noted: 4:52
